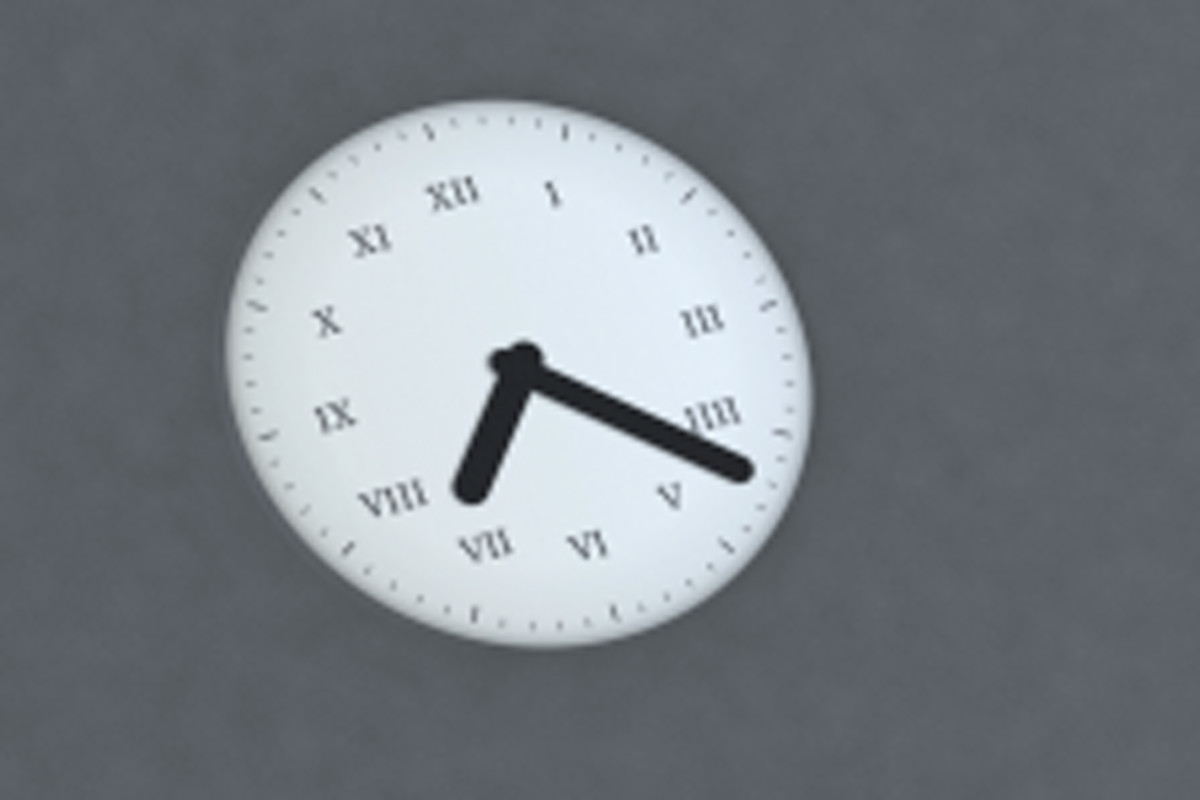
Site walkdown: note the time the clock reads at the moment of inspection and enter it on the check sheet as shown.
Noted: 7:22
